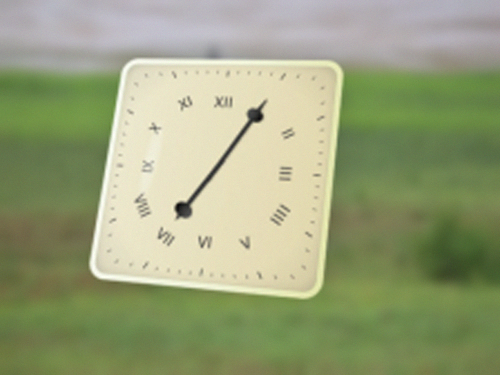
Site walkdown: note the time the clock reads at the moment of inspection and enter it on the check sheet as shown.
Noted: 7:05
